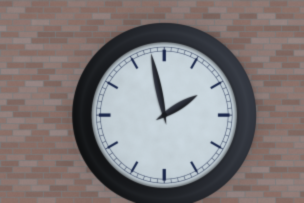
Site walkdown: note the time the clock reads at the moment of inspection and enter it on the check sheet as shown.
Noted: 1:58
